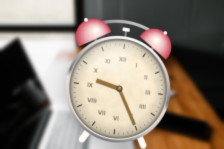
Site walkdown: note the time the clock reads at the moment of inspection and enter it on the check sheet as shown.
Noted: 9:25
